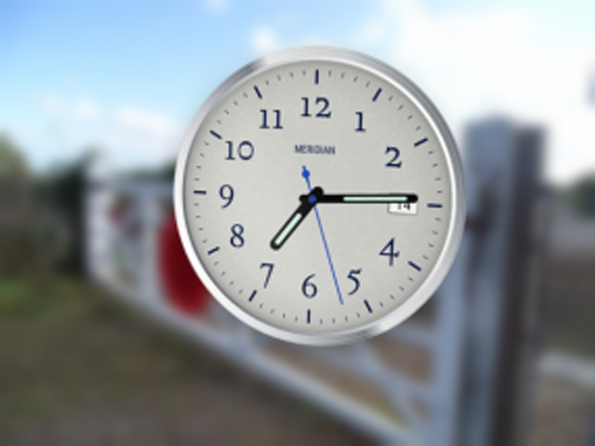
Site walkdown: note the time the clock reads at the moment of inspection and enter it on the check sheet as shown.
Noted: 7:14:27
